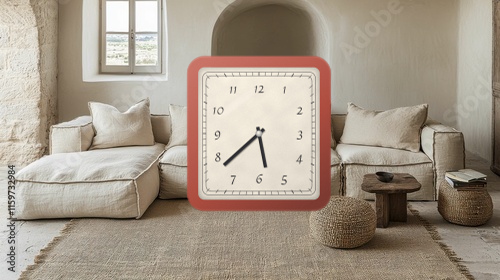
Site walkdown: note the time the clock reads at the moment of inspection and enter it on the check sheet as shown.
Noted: 5:38
